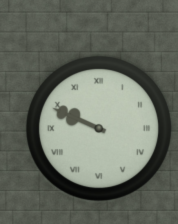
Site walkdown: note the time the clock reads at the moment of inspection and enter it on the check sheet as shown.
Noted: 9:49
